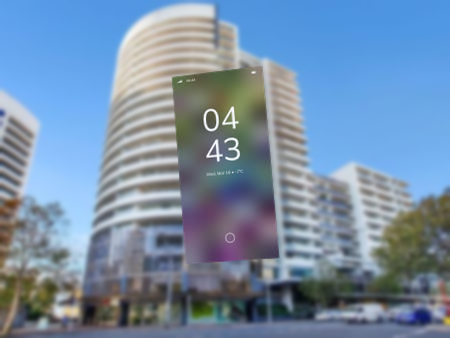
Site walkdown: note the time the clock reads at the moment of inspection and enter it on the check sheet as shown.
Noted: 4:43
